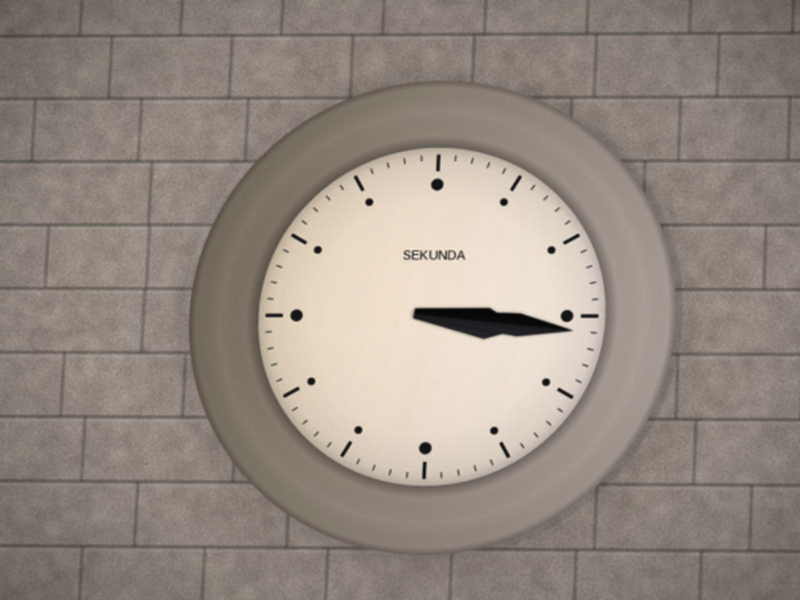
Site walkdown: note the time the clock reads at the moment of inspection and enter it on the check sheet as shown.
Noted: 3:16
